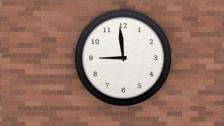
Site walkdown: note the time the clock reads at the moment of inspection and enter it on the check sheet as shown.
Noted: 8:59
